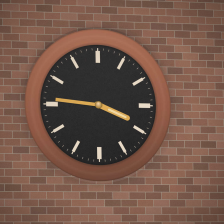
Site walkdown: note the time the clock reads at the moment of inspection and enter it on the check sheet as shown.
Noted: 3:46
